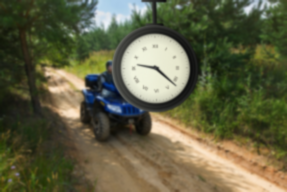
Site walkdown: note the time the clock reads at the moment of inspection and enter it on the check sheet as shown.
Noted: 9:22
